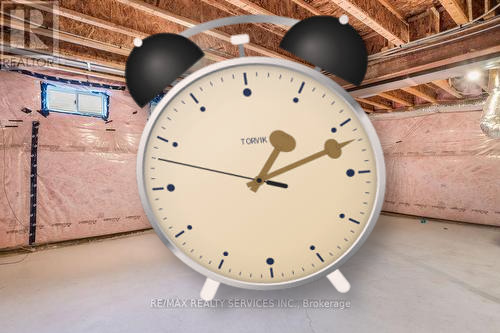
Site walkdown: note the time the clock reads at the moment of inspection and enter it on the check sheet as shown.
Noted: 1:11:48
